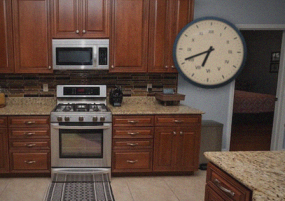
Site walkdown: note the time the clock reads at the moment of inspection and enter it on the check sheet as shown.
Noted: 6:41
